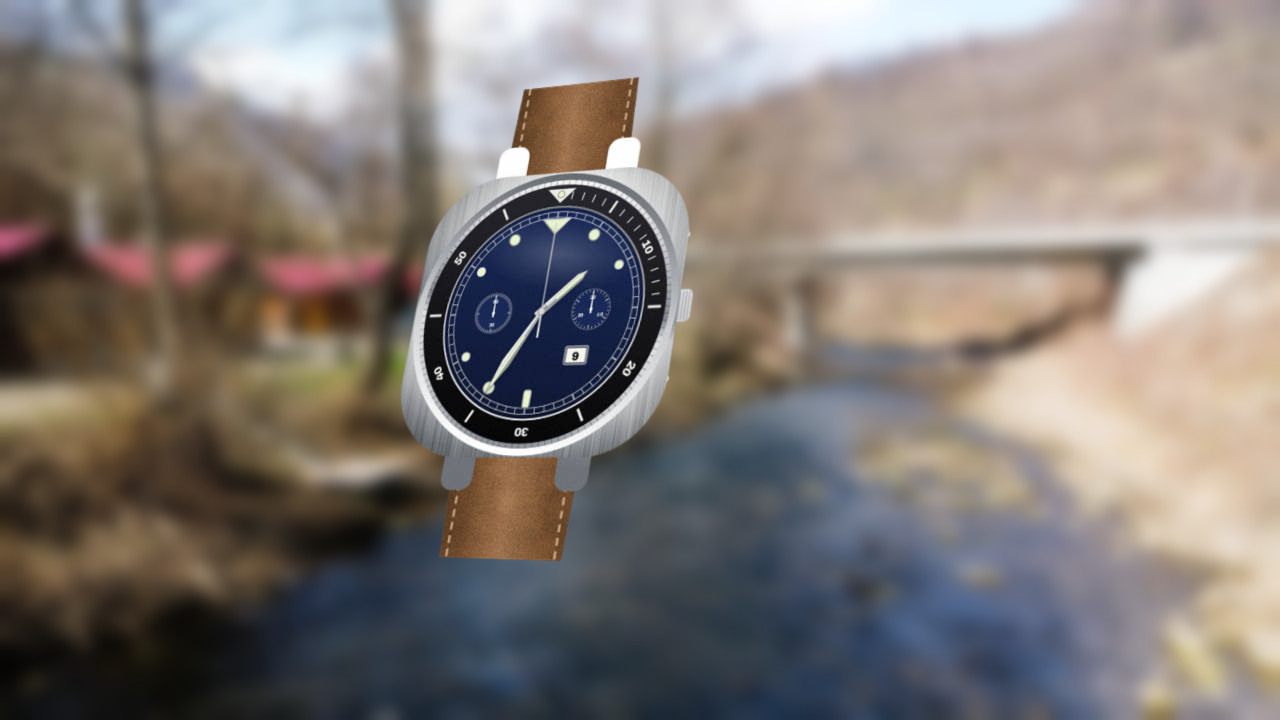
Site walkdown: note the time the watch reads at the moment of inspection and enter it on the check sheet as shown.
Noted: 1:35
